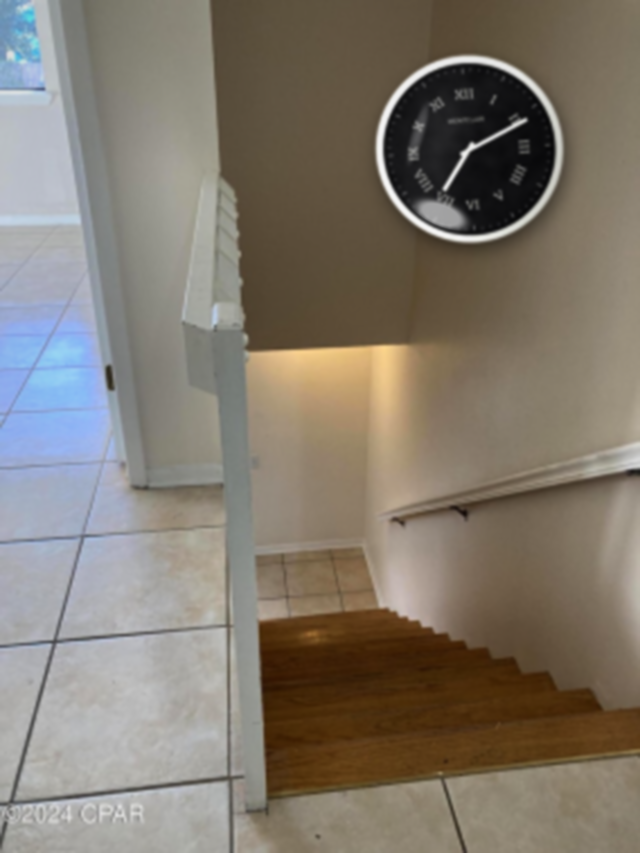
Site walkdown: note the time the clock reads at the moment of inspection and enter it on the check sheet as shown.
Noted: 7:11
